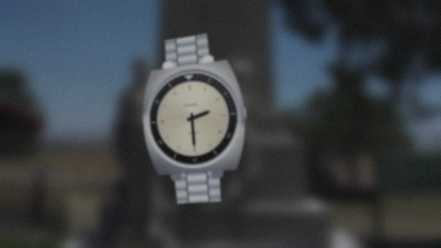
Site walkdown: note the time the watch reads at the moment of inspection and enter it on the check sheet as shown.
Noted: 2:30
